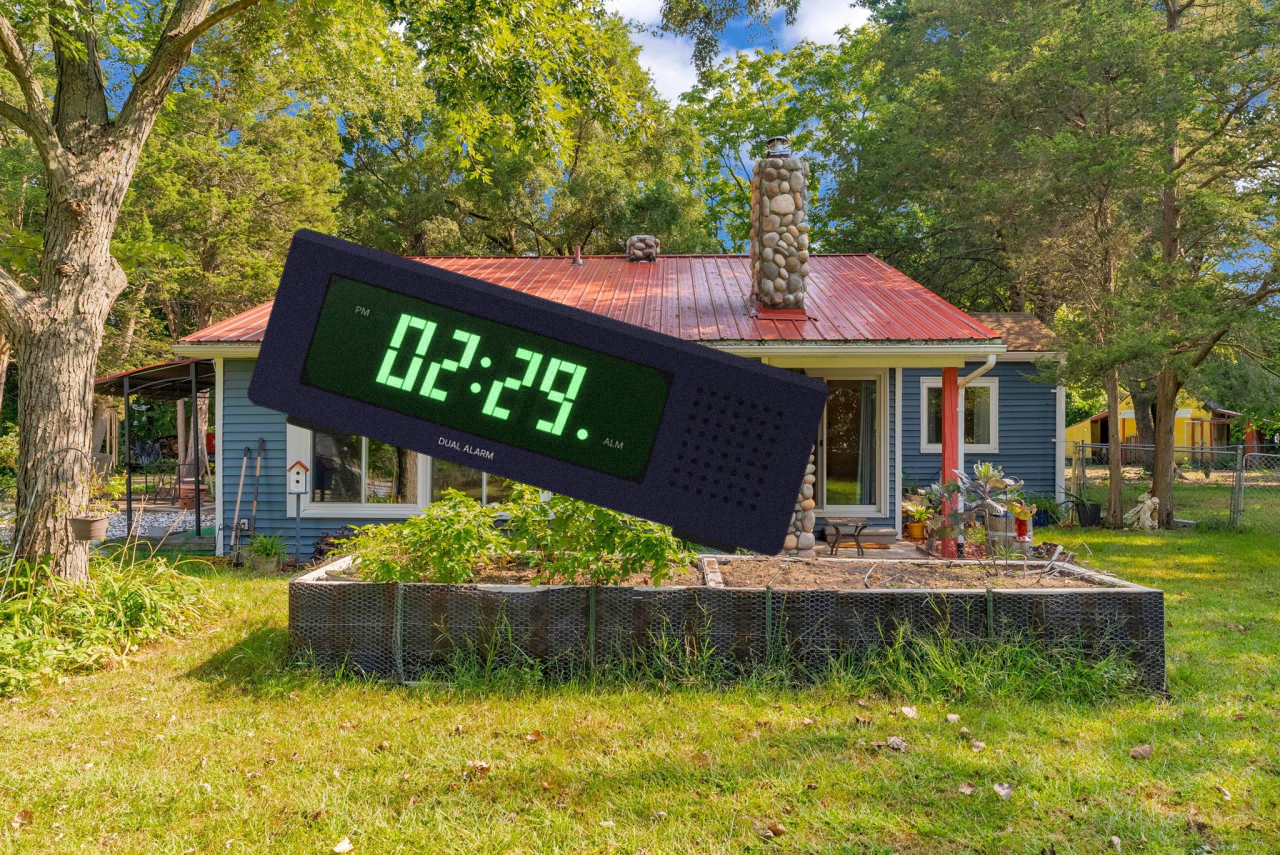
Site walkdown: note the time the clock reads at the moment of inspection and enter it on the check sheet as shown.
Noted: 2:29
